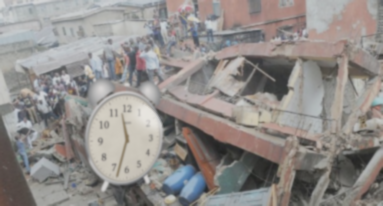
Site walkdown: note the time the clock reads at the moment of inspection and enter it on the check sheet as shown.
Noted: 11:33
